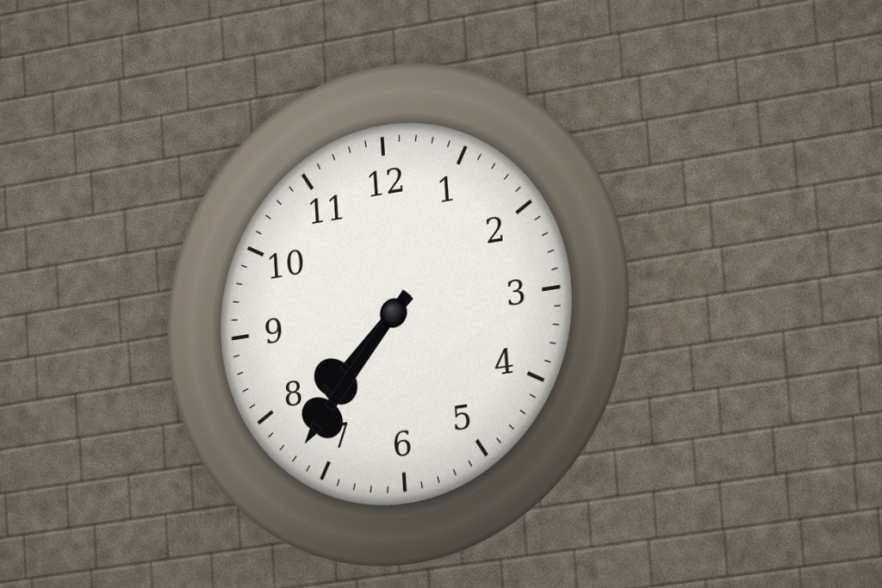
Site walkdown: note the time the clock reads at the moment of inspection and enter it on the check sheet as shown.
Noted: 7:37
